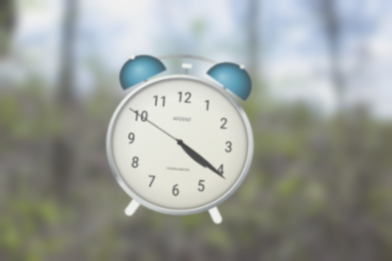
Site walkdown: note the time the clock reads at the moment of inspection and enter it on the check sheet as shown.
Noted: 4:20:50
